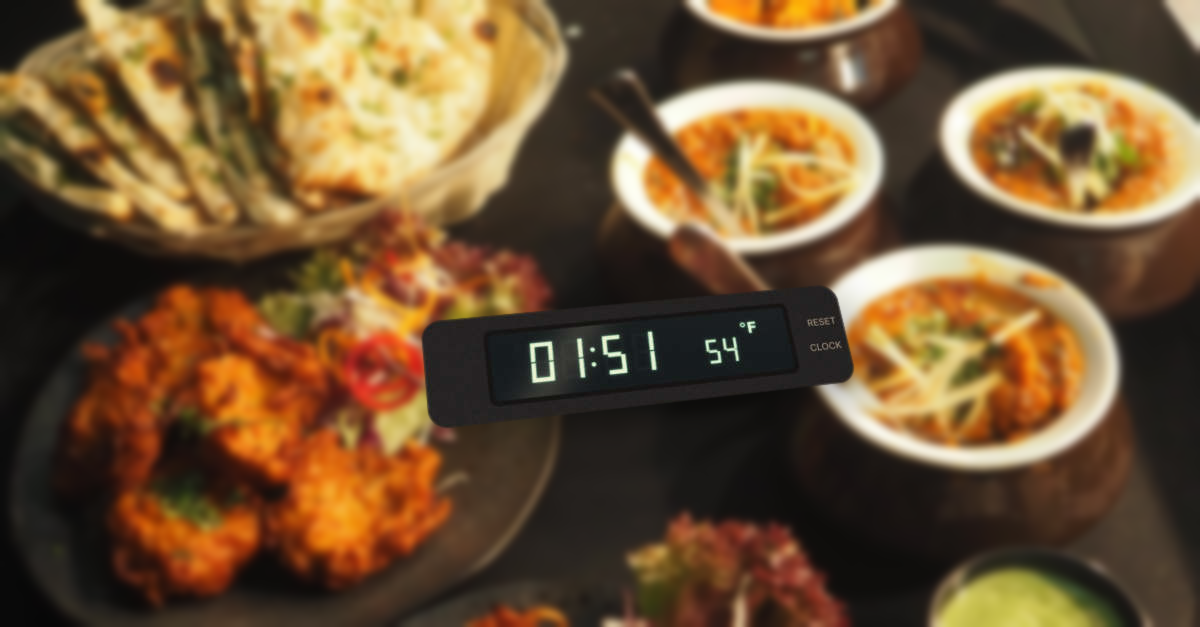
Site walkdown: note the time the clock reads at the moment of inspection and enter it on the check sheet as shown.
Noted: 1:51
